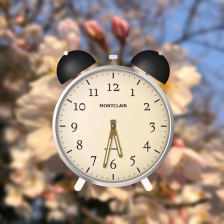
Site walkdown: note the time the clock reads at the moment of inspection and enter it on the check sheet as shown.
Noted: 5:32
